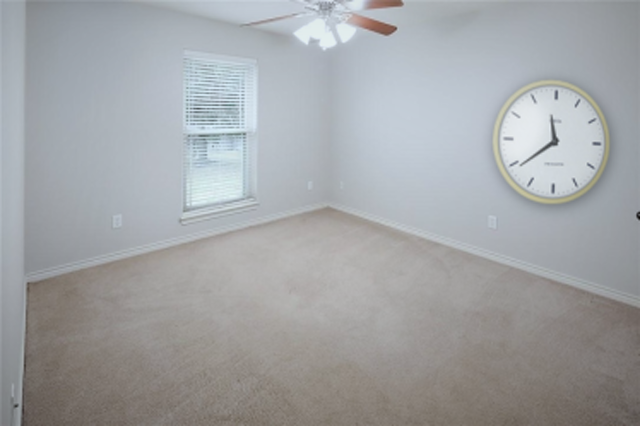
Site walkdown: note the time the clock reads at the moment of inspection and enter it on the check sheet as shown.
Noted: 11:39
